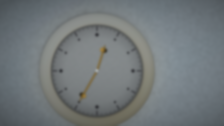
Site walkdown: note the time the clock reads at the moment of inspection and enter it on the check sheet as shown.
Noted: 12:35
